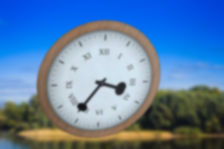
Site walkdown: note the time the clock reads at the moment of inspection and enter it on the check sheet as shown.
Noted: 3:36
